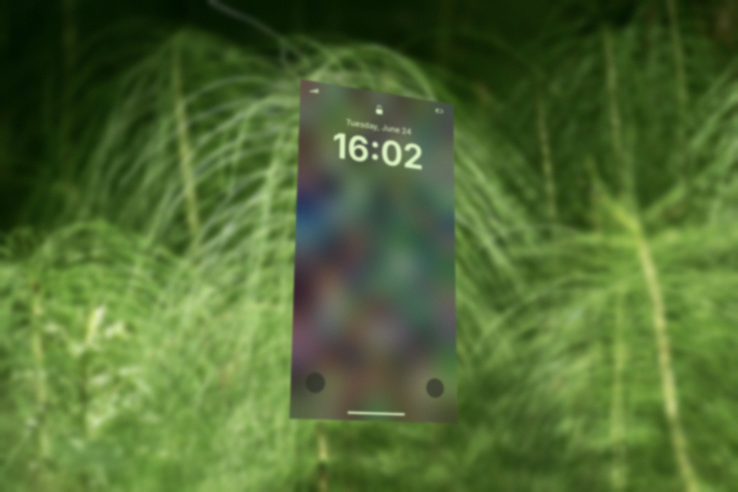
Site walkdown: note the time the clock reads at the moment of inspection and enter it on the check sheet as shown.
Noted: 16:02
